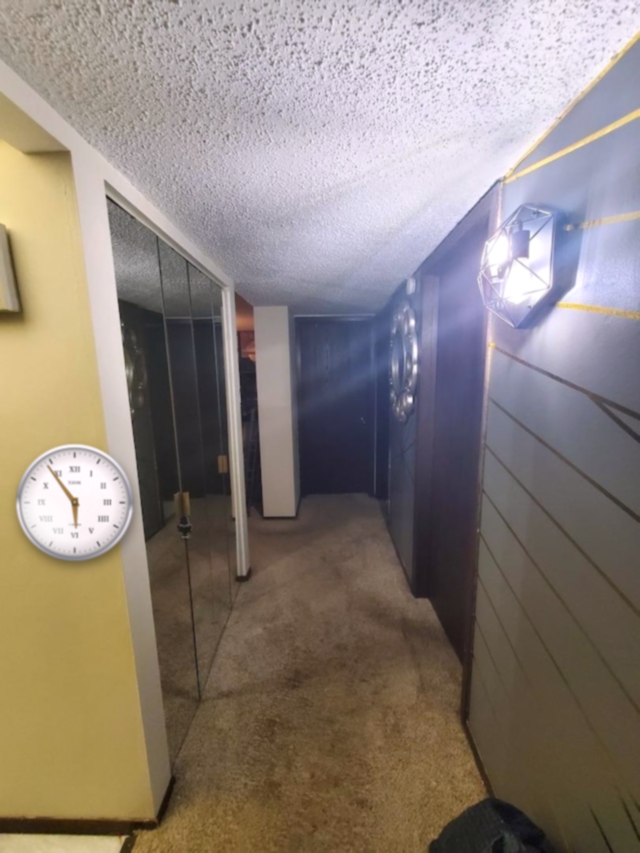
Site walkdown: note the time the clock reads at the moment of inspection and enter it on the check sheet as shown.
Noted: 5:54
